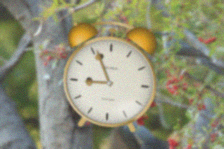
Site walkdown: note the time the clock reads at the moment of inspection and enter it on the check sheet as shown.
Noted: 8:56
